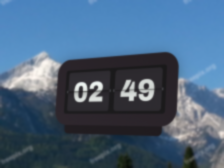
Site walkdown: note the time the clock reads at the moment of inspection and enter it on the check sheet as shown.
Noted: 2:49
